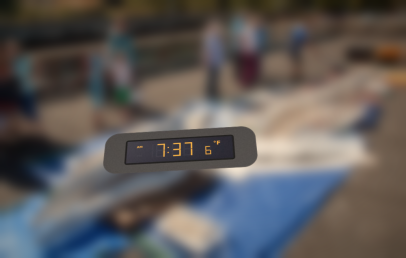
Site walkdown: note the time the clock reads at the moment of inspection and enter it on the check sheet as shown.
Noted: 7:37
